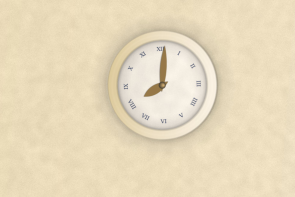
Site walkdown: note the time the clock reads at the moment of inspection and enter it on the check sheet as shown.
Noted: 8:01
